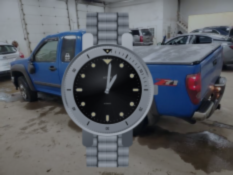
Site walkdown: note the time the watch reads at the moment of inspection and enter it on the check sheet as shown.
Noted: 1:01
